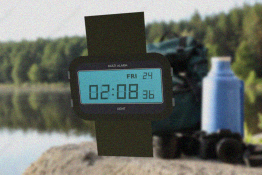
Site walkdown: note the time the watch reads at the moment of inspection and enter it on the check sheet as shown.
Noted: 2:08:36
